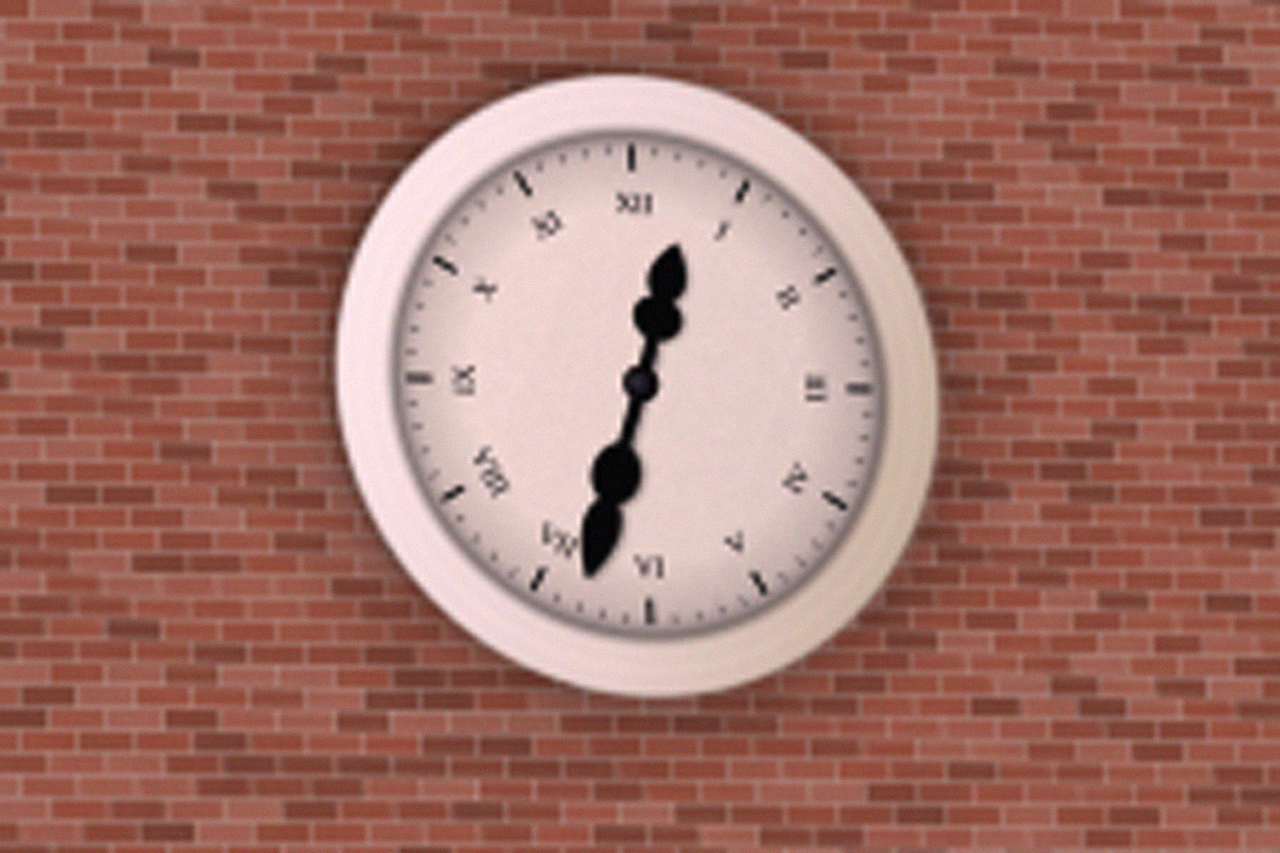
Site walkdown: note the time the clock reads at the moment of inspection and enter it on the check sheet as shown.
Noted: 12:33
